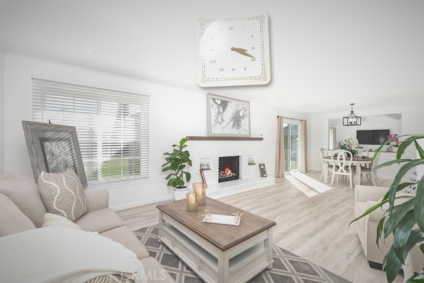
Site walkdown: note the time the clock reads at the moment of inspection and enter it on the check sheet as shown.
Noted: 3:19
